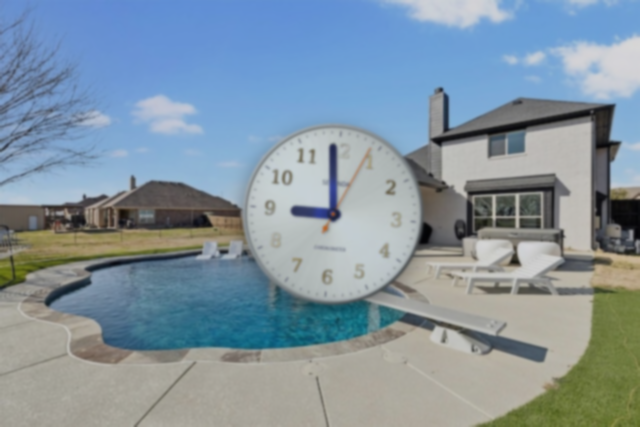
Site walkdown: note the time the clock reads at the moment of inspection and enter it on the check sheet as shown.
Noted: 8:59:04
